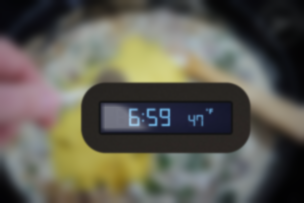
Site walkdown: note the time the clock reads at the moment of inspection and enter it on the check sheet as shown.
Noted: 6:59
